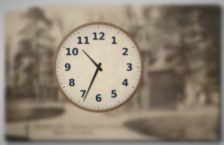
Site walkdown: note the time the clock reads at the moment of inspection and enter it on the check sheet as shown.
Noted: 10:34
